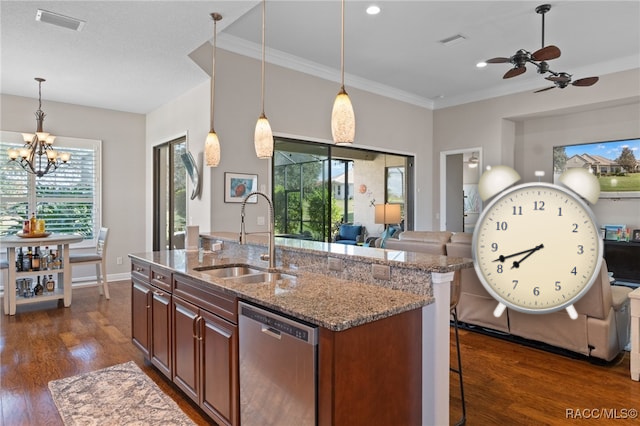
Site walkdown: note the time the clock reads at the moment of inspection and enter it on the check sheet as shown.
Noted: 7:42
